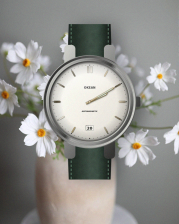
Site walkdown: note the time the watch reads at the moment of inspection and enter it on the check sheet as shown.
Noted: 2:10
